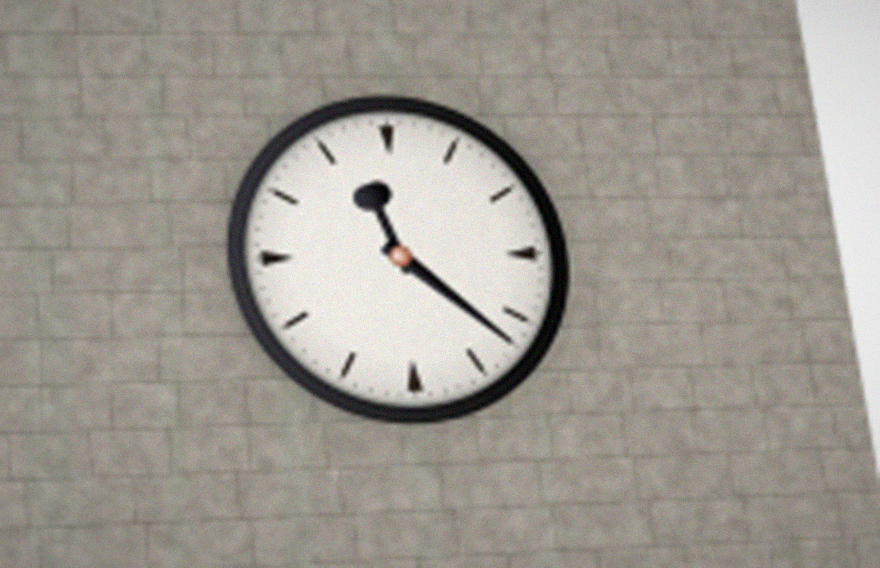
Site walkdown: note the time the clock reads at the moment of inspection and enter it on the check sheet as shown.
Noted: 11:22
